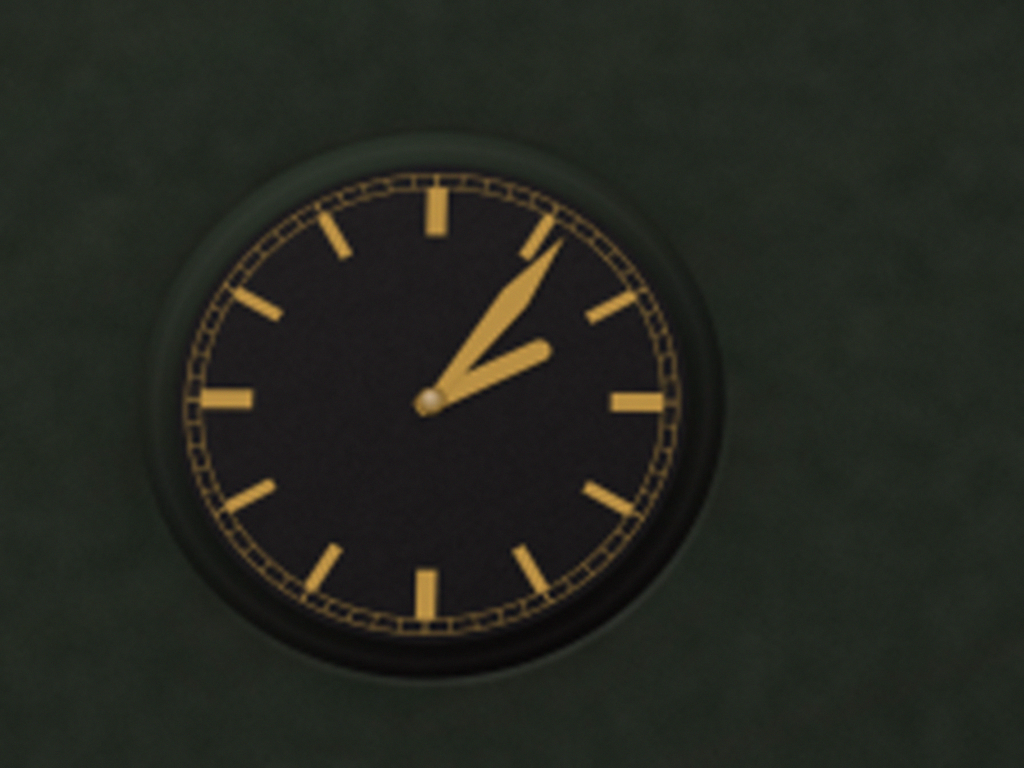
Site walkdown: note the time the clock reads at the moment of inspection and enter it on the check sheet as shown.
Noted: 2:06
